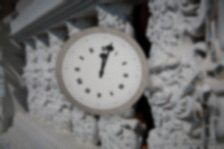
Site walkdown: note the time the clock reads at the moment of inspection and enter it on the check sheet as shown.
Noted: 12:02
